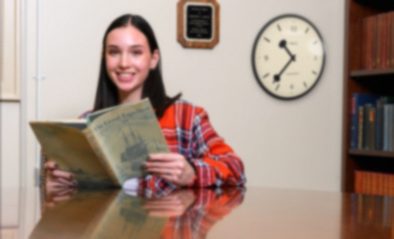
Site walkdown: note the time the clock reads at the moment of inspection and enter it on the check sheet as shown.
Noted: 10:37
